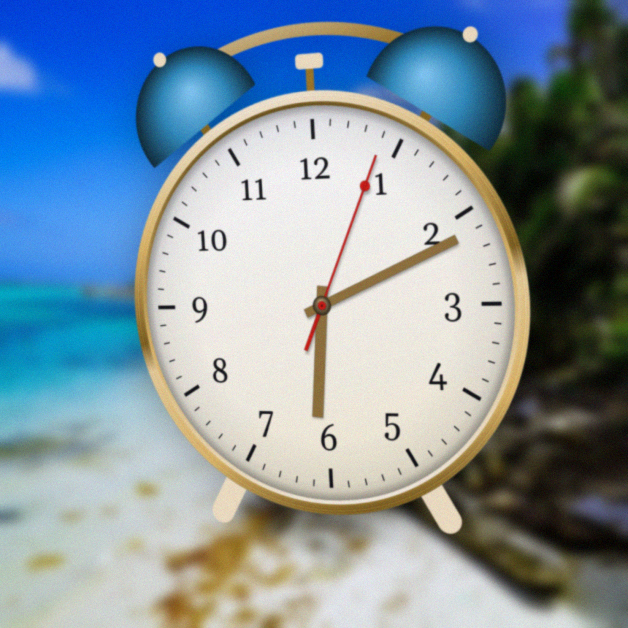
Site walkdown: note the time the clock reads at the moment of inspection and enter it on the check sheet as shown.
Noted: 6:11:04
